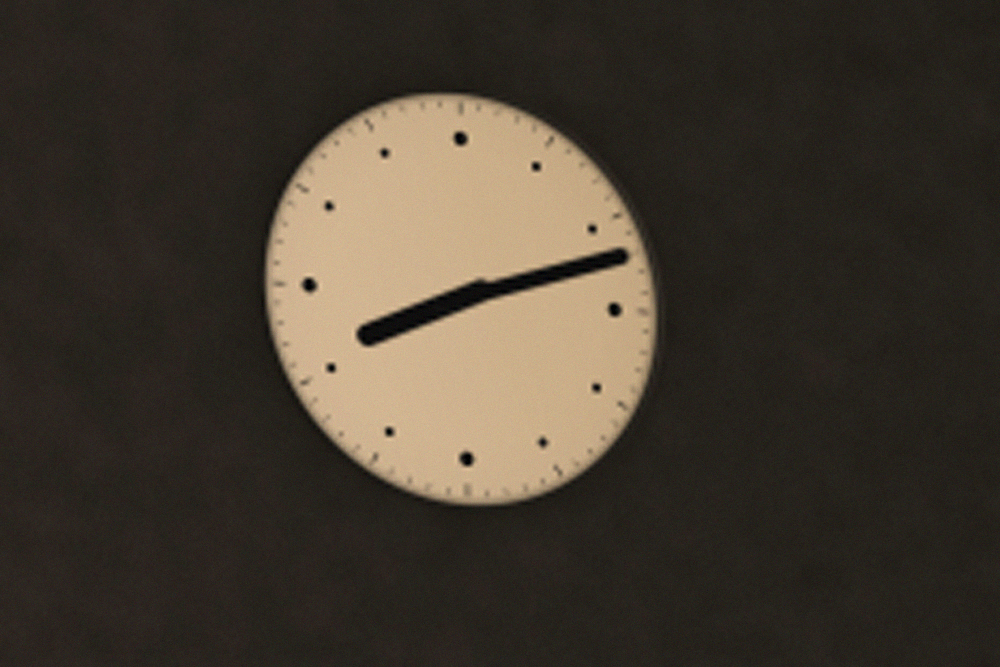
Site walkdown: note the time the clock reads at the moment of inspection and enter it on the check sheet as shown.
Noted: 8:12
